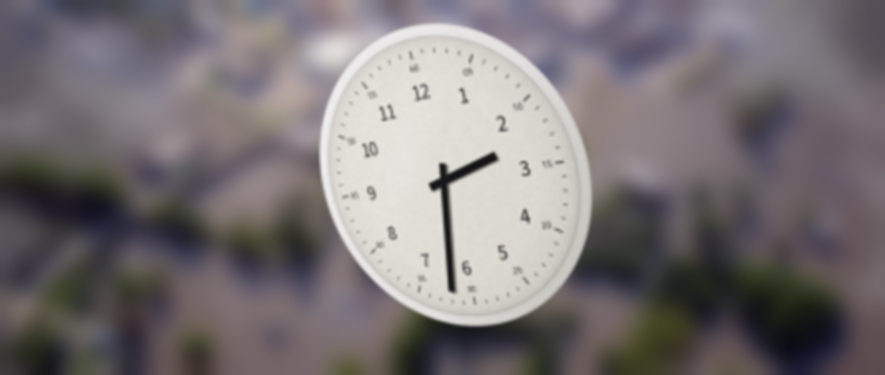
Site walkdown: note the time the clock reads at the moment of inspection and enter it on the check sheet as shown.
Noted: 2:32
